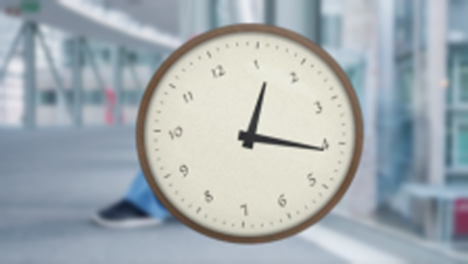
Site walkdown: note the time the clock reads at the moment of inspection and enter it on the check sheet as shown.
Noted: 1:21
